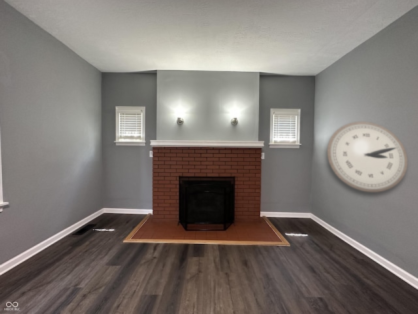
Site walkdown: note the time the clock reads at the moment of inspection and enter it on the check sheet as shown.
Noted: 3:12
